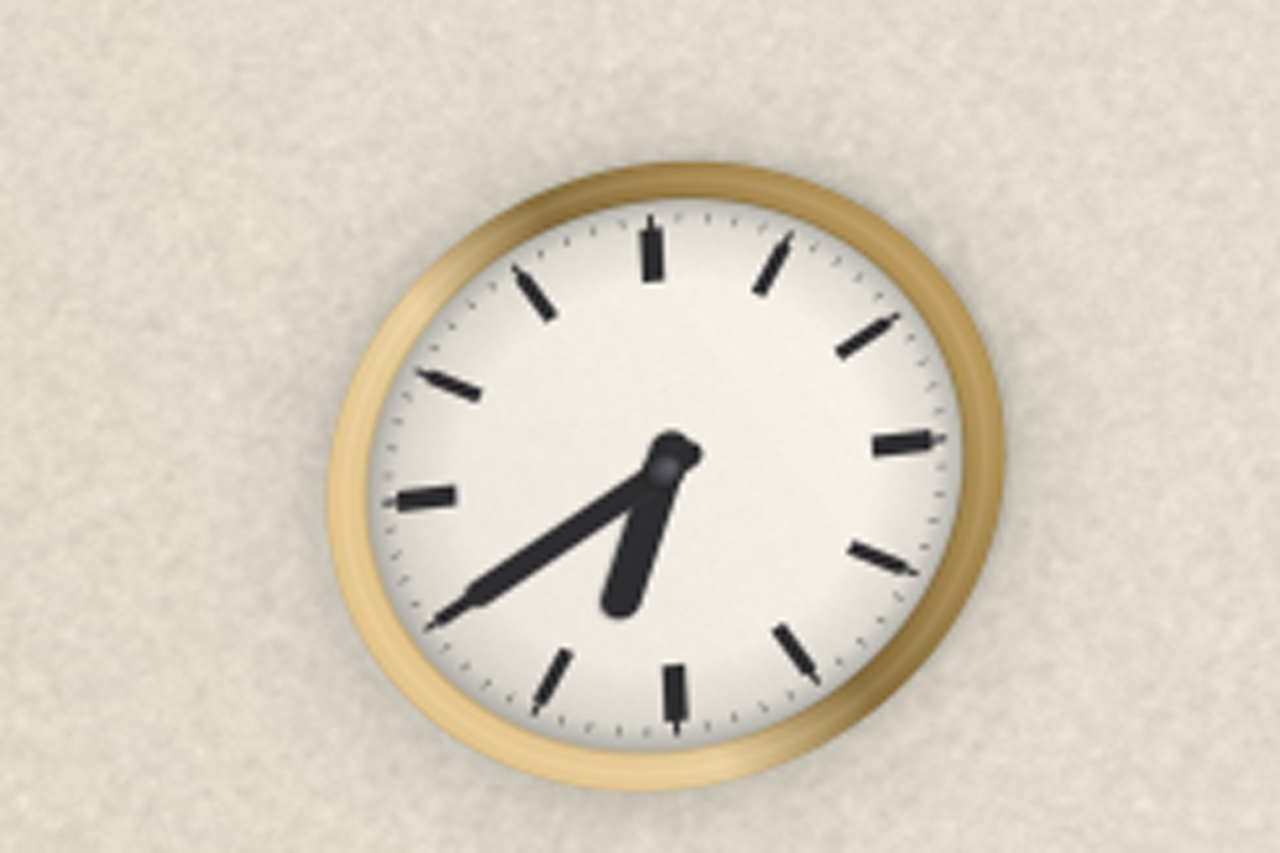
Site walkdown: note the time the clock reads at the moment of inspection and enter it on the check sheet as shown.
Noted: 6:40
